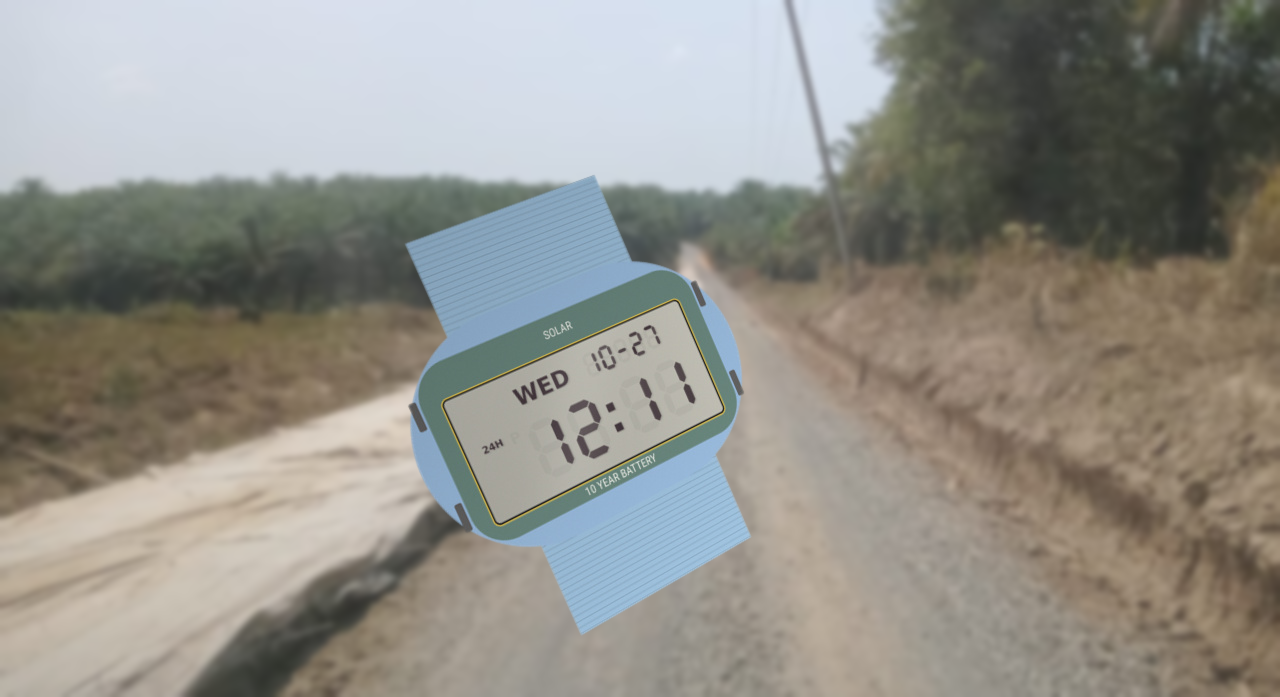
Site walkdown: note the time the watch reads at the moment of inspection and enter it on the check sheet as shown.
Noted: 12:11
